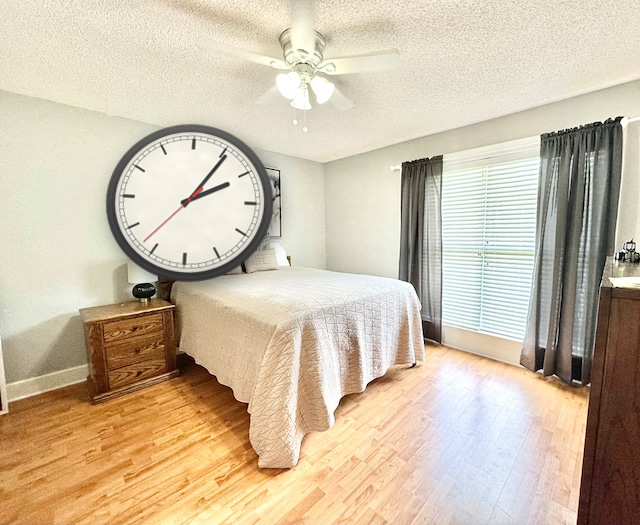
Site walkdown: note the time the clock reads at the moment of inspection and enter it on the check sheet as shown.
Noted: 2:05:37
